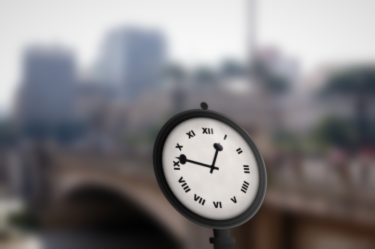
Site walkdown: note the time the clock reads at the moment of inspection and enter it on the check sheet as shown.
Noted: 12:47
